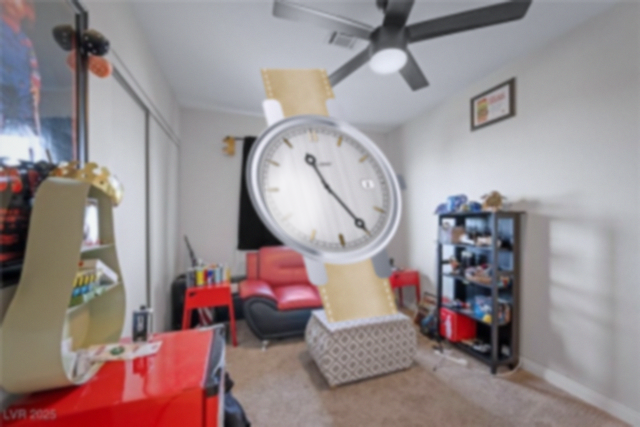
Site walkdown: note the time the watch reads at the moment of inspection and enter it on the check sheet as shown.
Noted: 11:25
